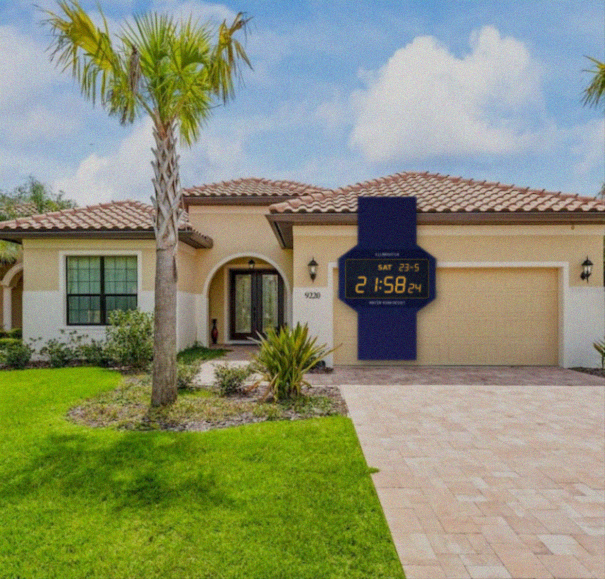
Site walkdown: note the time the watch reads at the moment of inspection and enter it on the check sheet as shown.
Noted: 21:58:24
